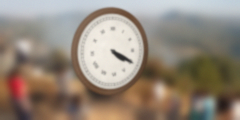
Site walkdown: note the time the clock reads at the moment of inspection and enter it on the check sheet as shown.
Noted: 4:20
